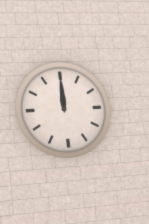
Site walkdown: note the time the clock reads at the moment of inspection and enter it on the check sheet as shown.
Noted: 12:00
